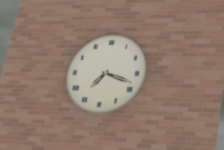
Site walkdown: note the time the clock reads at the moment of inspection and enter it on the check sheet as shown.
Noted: 7:18
